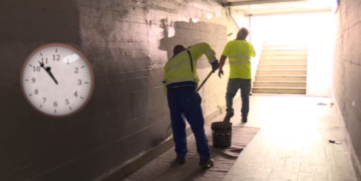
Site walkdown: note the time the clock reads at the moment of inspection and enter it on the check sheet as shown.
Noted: 10:53
